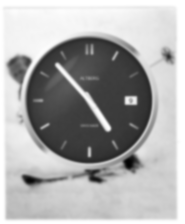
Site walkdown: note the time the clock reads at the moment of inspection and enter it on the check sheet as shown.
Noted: 4:53
